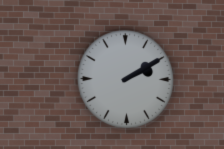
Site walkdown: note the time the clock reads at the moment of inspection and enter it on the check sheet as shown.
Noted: 2:10
